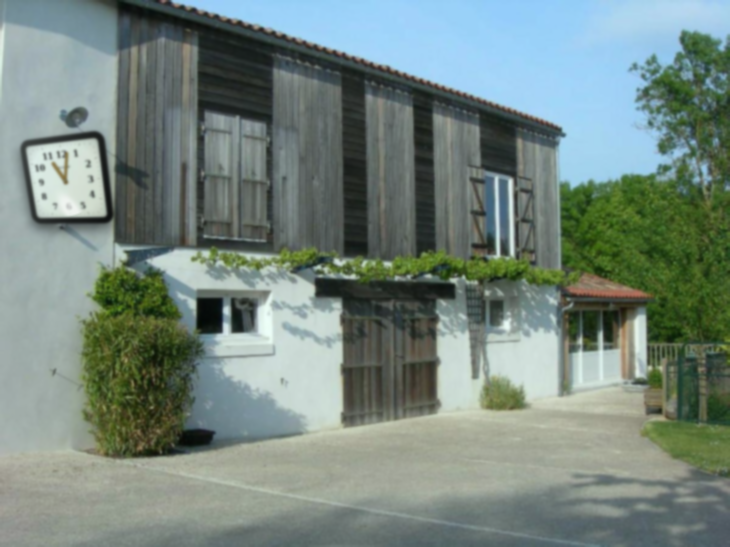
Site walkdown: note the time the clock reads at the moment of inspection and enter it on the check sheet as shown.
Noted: 11:02
